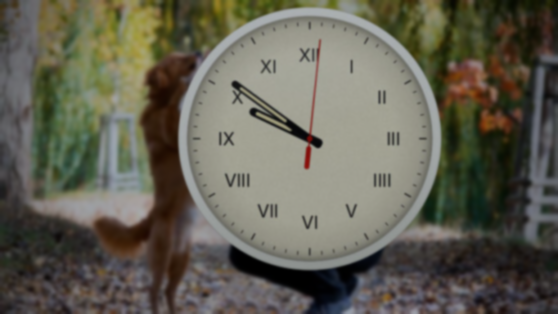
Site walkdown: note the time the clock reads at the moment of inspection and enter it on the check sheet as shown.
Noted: 9:51:01
